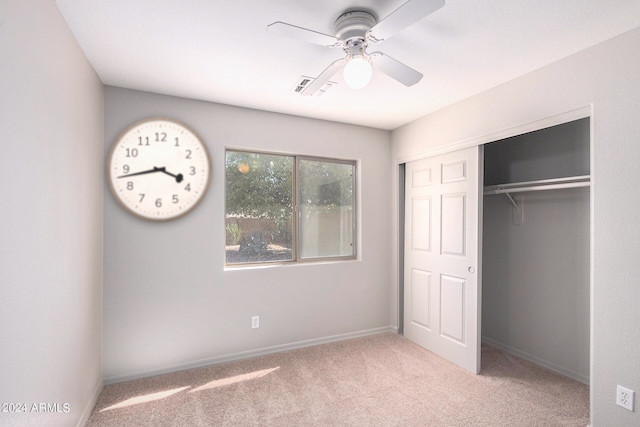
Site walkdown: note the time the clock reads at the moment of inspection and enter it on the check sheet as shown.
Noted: 3:43
